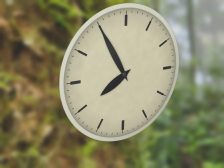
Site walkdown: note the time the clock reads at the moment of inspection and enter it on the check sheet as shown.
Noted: 7:55
